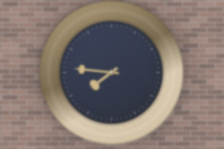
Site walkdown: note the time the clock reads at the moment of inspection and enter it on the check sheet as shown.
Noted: 7:46
